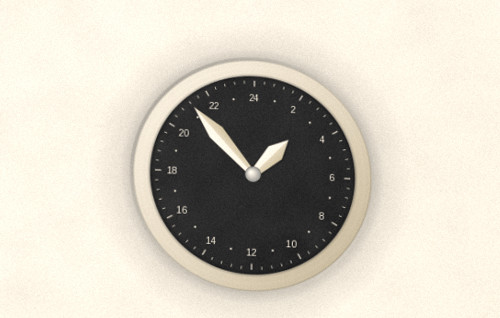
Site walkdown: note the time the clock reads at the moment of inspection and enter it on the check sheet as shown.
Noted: 2:53
